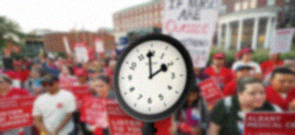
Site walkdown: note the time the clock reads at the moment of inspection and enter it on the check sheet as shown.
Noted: 1:59
